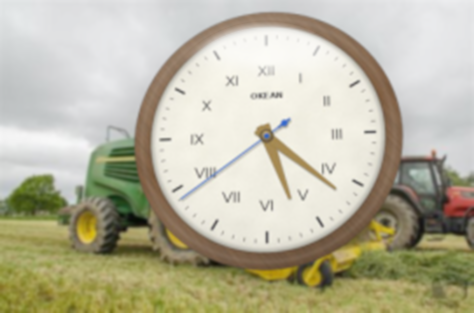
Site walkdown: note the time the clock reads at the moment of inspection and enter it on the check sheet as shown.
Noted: 5:21:39
